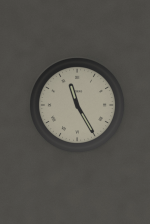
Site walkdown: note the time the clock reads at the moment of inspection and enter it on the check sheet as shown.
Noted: 11:25
